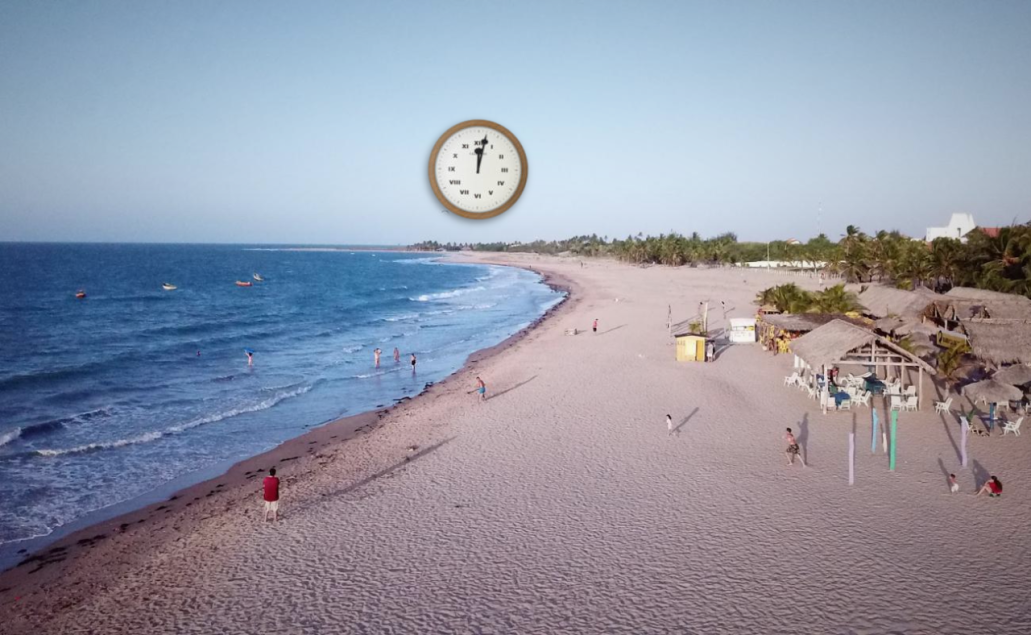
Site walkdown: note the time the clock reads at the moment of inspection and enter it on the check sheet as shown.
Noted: 12:02
